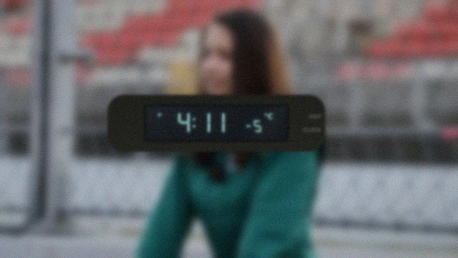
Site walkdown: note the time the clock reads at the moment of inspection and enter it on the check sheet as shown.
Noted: 4:11
